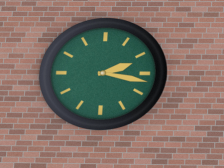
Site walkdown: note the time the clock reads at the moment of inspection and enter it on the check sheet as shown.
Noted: 2:17
